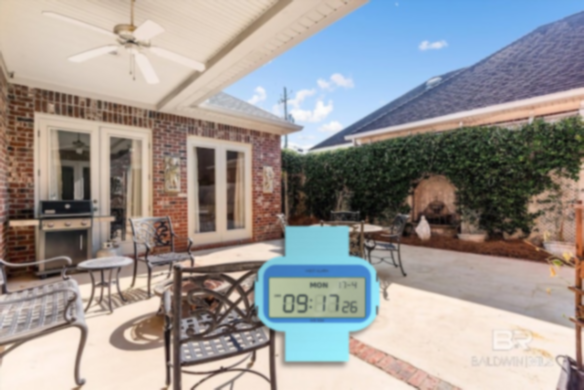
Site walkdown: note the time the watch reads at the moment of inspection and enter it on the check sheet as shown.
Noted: 9:17:26
